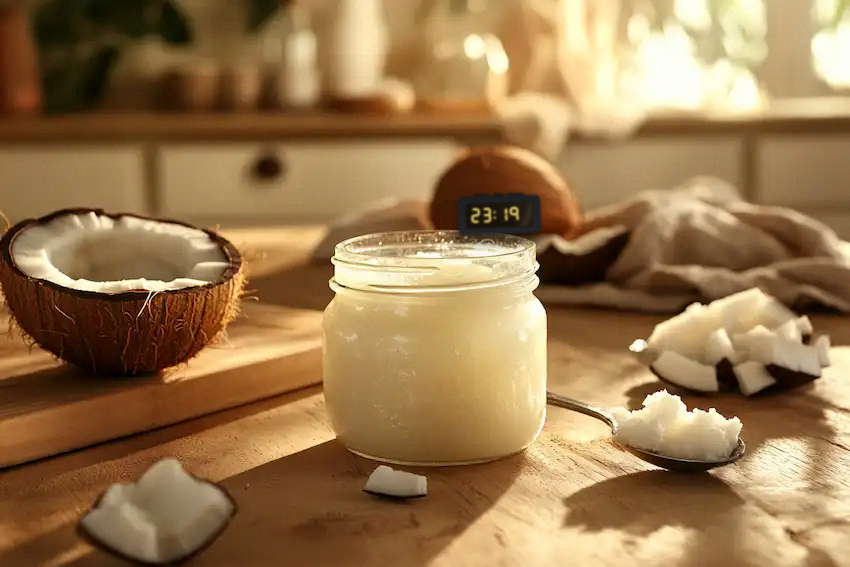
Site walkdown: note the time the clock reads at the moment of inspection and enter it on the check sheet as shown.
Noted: 23:19
